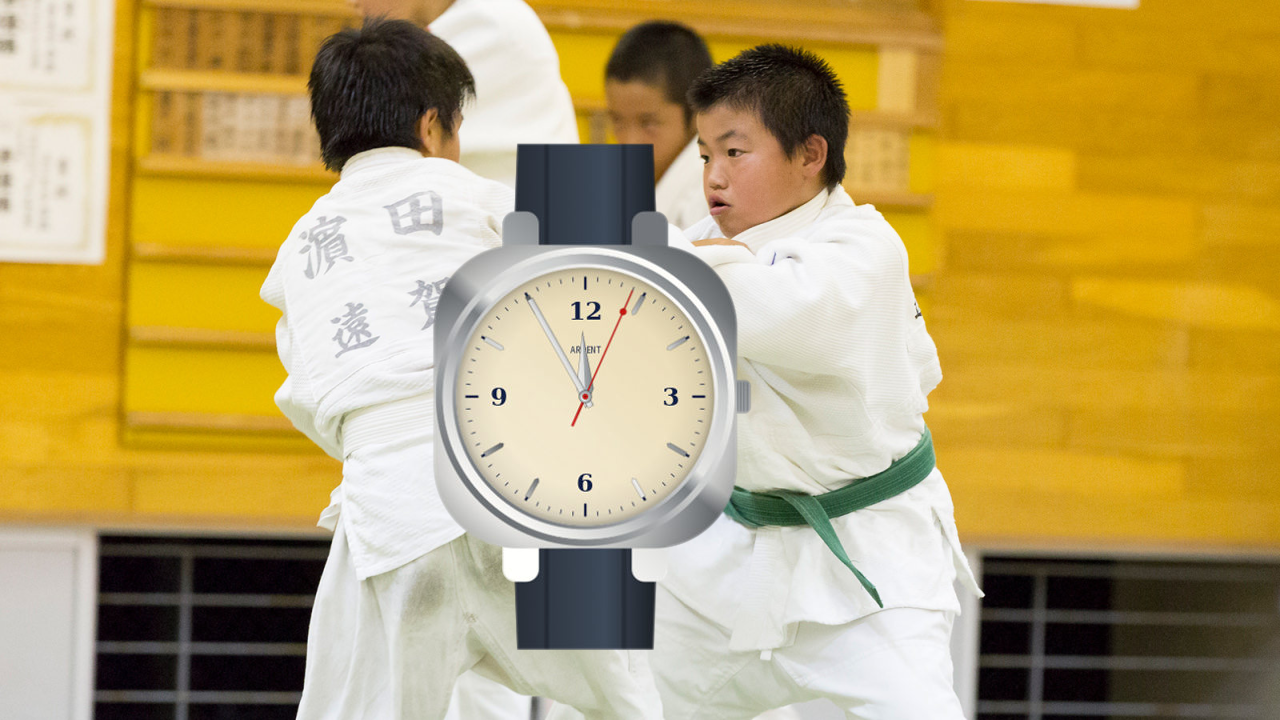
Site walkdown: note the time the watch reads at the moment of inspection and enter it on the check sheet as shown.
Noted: 11:55:04
